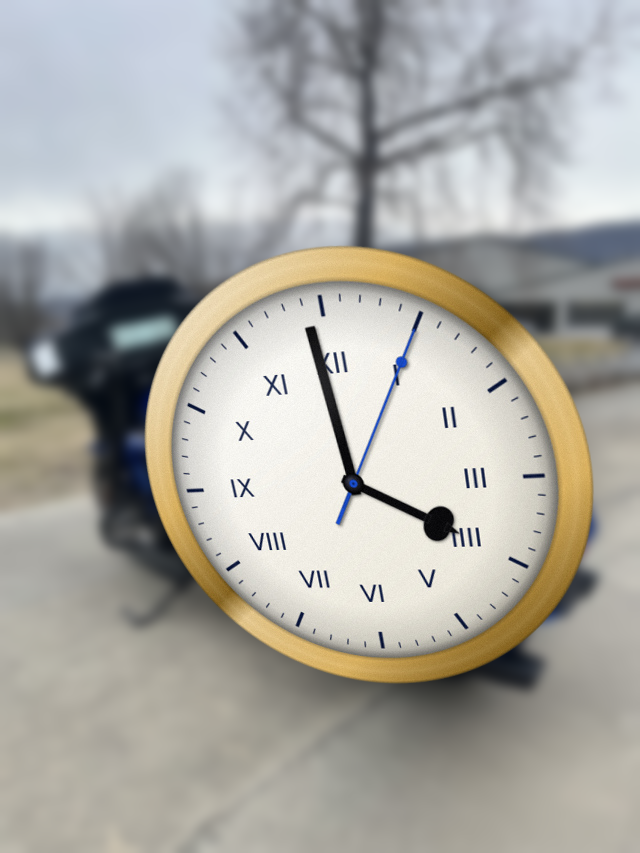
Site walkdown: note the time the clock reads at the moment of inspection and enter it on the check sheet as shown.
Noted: 3:59:05
